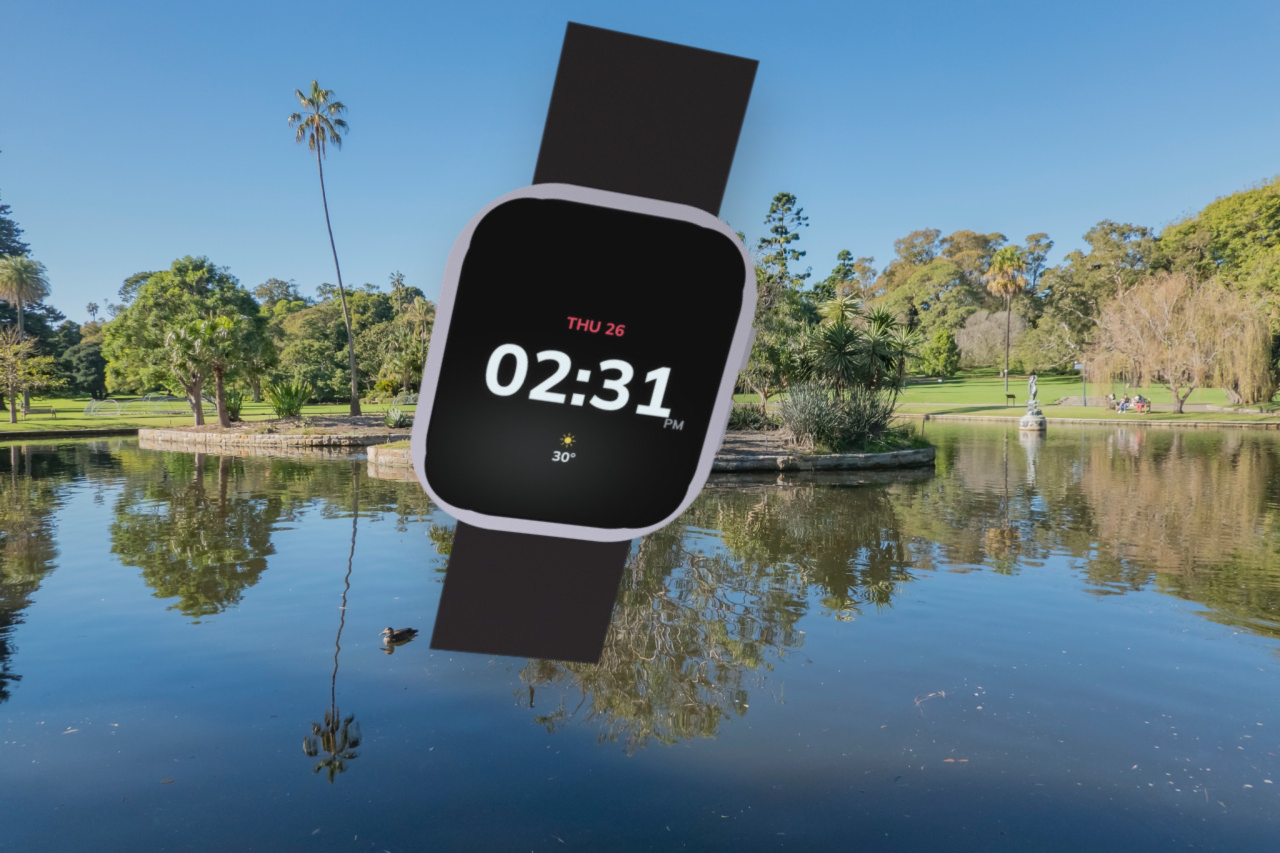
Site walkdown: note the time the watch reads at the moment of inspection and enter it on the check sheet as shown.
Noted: 2:31
